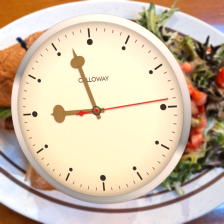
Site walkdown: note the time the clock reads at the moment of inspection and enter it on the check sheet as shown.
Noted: 8:57:14
